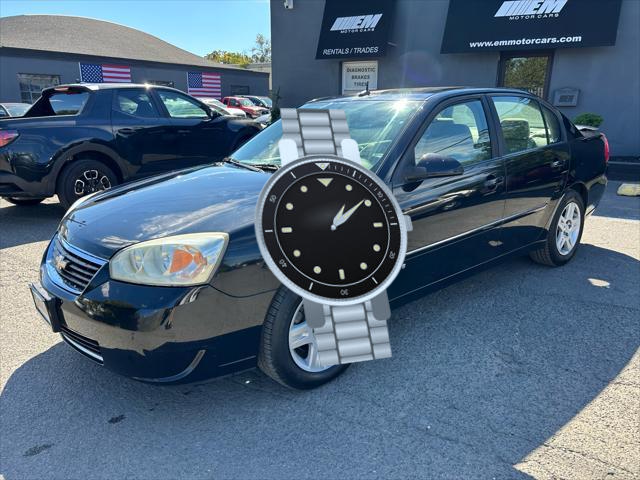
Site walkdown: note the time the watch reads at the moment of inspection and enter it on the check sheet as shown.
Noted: 1:09
